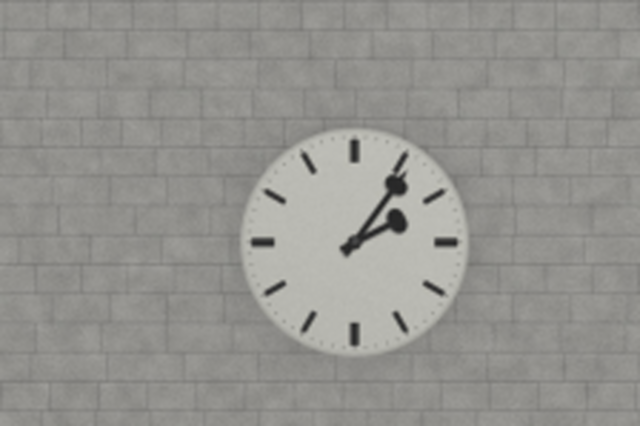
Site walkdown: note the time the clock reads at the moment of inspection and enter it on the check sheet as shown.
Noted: 2:06
